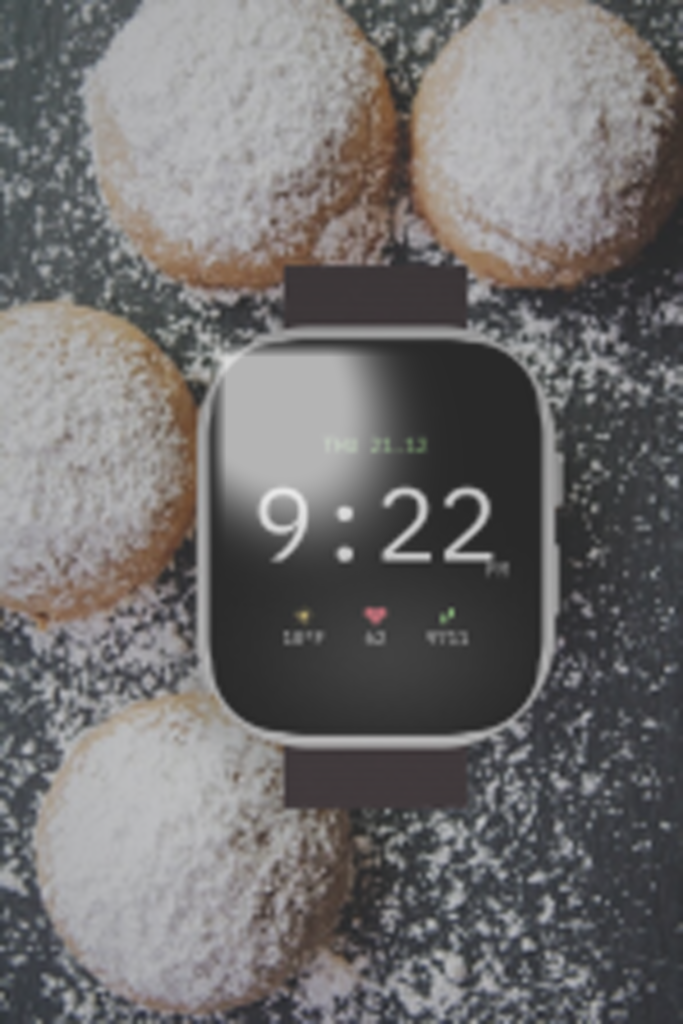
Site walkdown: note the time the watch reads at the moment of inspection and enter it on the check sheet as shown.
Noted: 9:22
